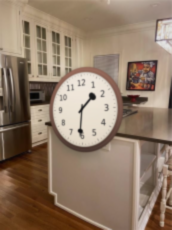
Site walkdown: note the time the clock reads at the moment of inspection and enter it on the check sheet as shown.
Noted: 1:31
